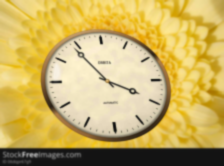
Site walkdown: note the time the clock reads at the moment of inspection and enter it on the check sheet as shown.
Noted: 3:54
